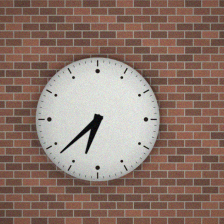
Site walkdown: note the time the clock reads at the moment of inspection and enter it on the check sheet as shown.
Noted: 6:38
